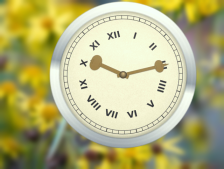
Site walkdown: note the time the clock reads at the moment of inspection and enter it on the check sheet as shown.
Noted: 10:15
